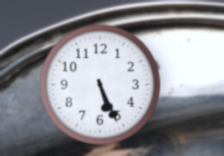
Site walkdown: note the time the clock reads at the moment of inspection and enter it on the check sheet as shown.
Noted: 5:26
